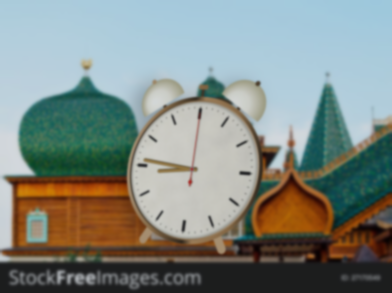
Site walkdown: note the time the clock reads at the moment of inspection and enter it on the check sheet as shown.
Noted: 8:46:00
